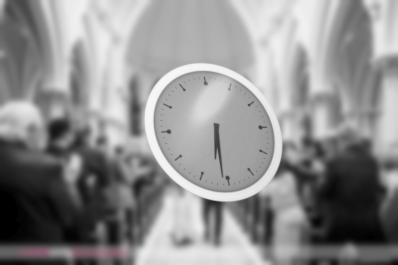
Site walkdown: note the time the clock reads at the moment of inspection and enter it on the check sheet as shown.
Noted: 6:31
